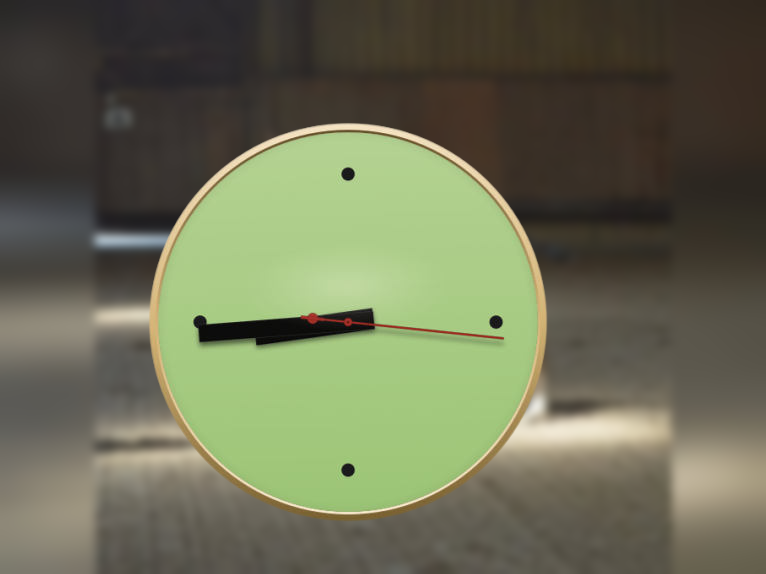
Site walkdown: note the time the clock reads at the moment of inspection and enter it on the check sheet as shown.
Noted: 8:44:16
